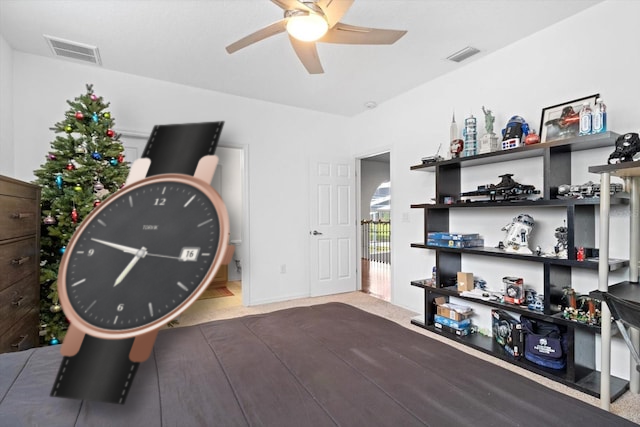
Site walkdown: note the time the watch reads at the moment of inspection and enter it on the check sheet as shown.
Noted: 6:47:16
